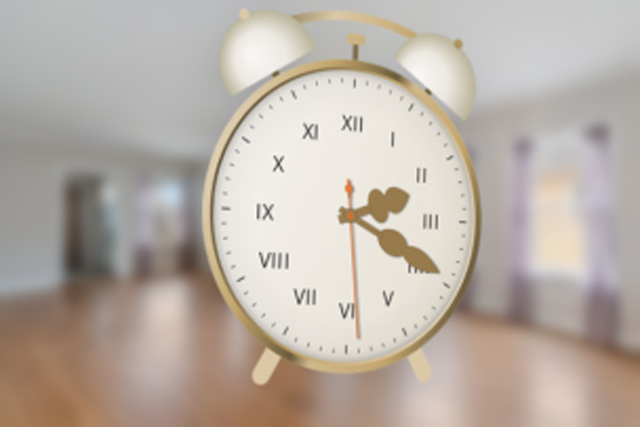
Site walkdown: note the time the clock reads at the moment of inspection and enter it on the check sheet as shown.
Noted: 2:19:29
